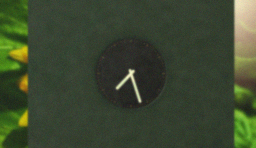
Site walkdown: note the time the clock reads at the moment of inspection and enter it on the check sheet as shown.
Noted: 7:27
